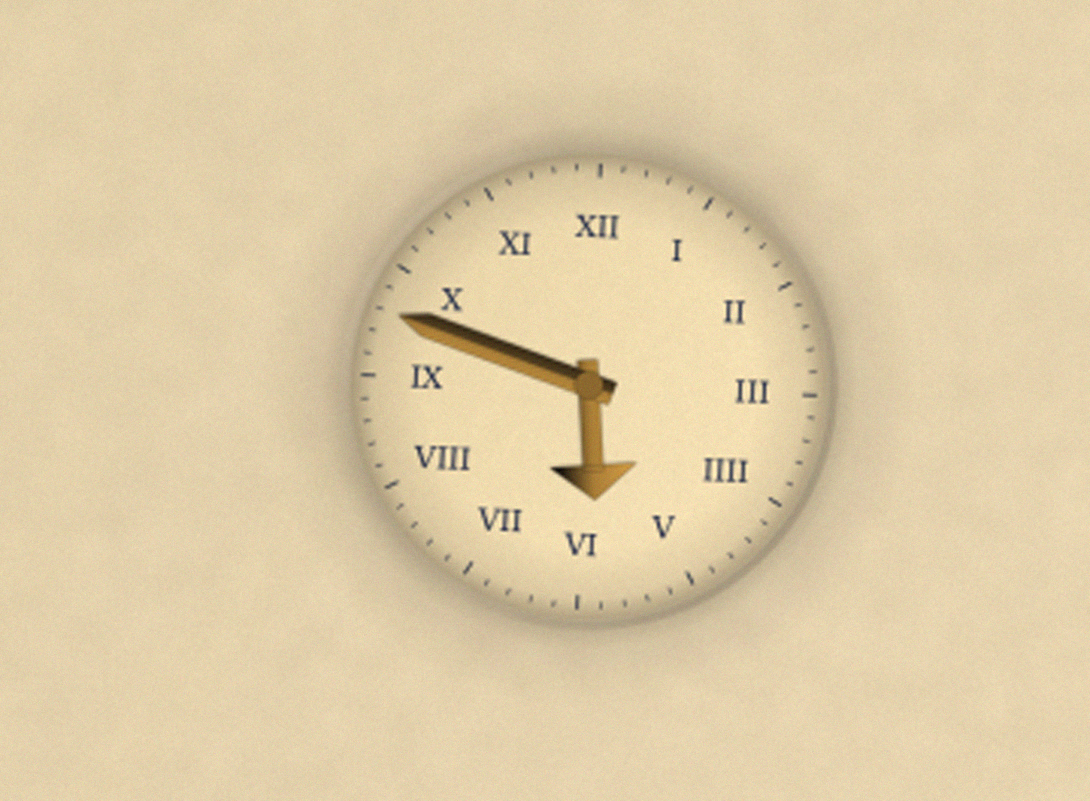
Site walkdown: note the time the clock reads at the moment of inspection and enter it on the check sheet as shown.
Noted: 5:48
